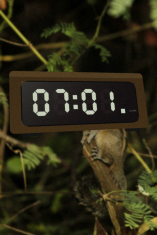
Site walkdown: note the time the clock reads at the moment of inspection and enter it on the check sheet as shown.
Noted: 7:01
